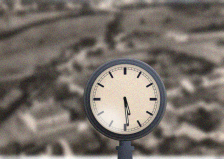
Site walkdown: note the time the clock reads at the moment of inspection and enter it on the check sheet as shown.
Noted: 5:29
